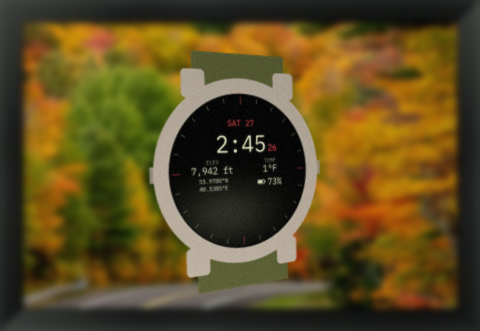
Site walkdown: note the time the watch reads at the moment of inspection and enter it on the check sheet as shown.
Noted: 2:45:26
